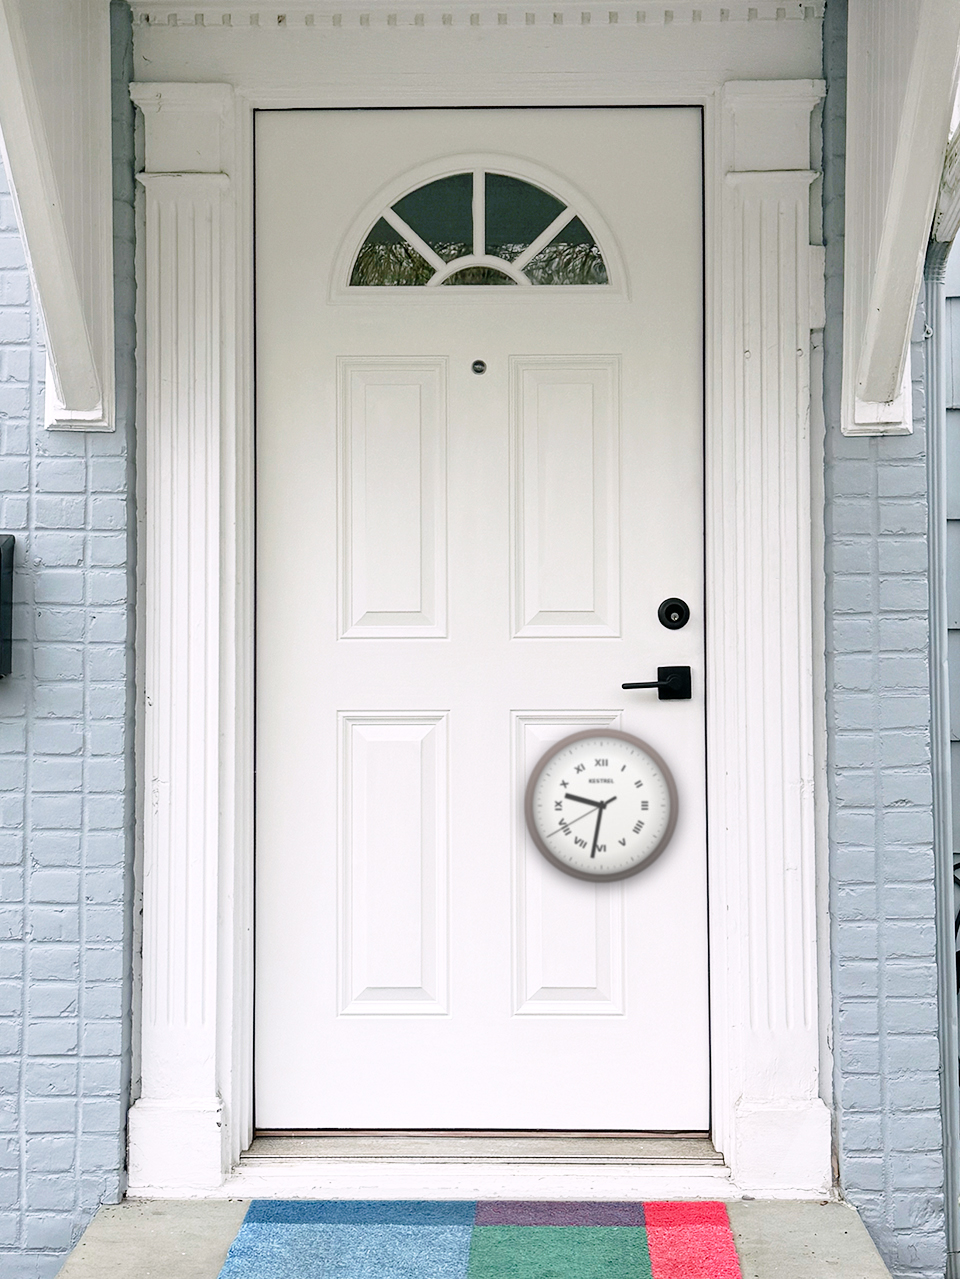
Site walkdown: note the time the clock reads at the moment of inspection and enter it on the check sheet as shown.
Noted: 9:31:40
